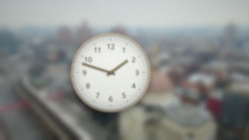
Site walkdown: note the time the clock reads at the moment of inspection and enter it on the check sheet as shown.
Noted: 1:48
